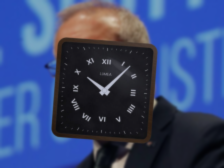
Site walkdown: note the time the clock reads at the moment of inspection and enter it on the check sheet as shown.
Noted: 10:07
